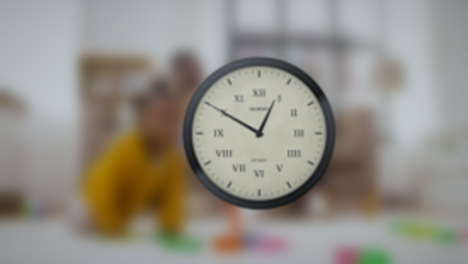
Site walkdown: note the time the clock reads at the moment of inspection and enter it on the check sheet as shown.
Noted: 12:50
